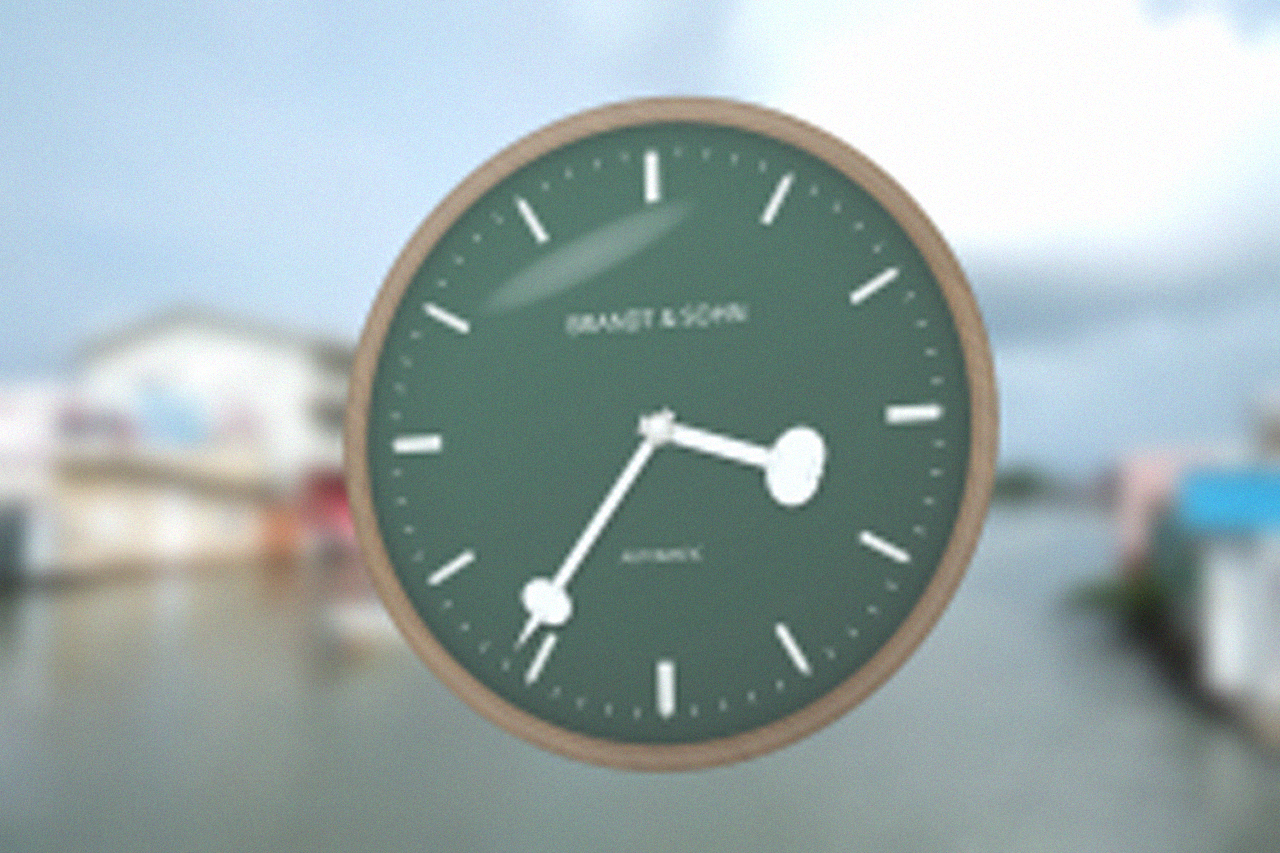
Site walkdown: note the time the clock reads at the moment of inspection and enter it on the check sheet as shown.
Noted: 3:36
